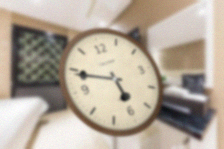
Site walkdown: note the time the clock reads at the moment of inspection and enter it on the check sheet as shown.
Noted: 5:49
